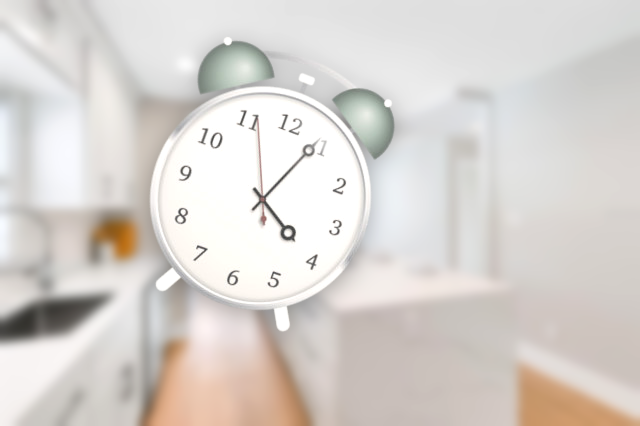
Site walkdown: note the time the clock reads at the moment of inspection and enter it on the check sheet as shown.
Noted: 4:03:56
